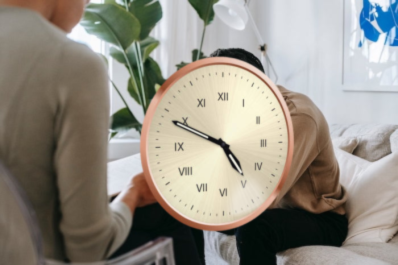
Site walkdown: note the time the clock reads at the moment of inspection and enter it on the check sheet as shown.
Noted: 4:49
